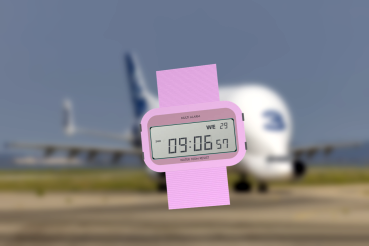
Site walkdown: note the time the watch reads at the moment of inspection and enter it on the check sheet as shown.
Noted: 9:06:57
